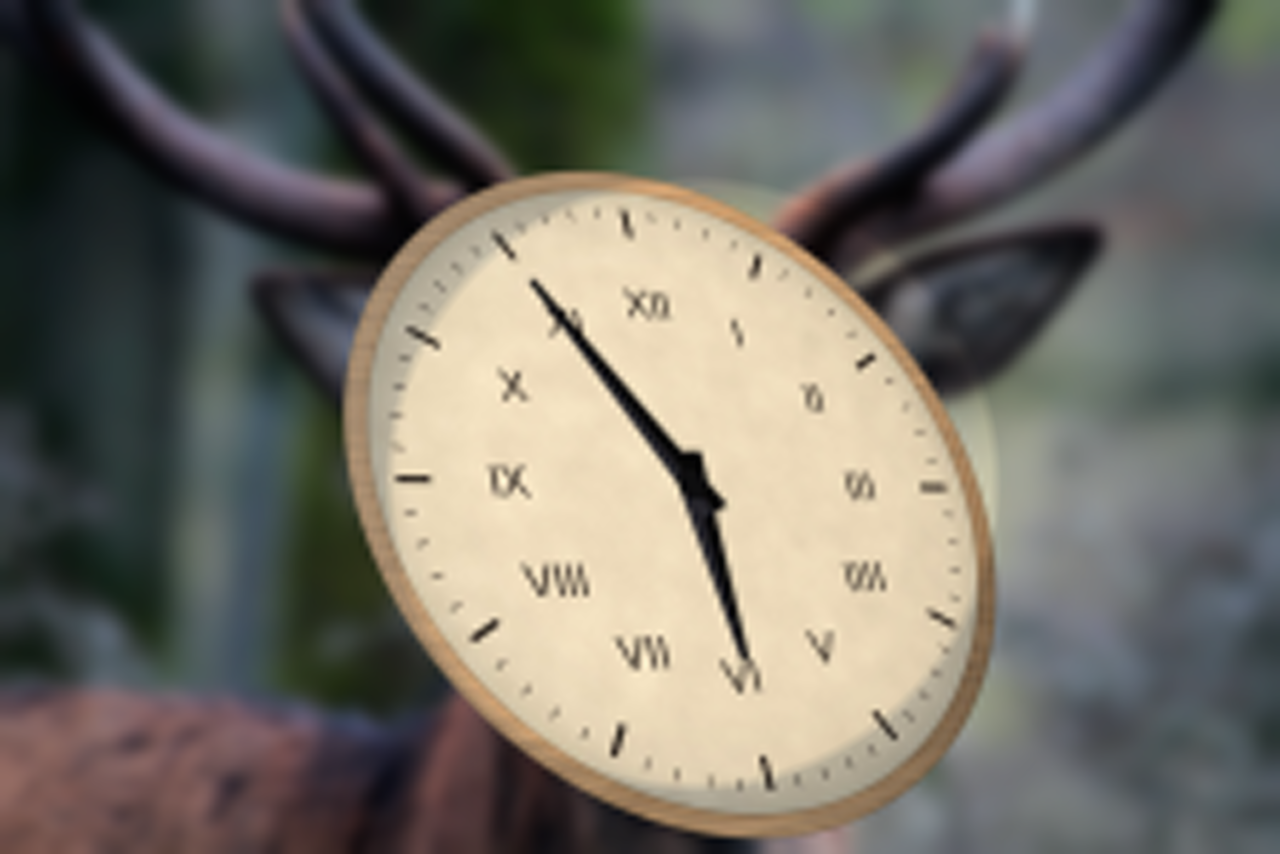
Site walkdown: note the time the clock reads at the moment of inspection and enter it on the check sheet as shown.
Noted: 5:55
